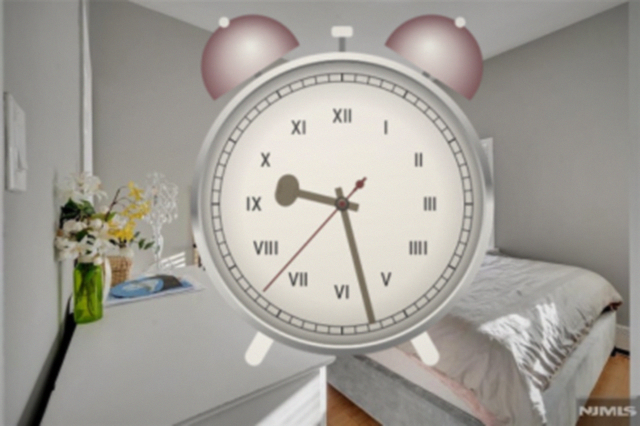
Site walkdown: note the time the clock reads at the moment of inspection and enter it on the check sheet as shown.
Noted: 9:27:37
